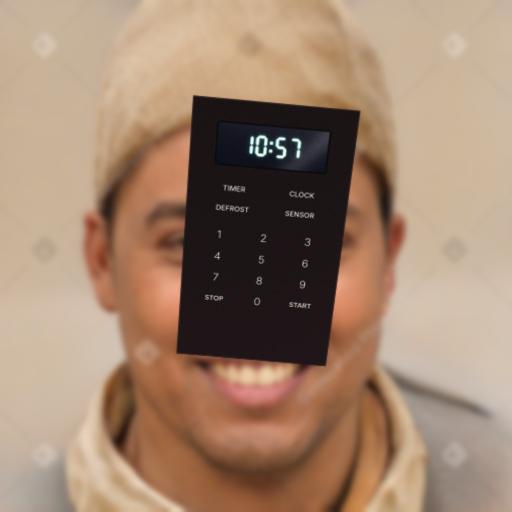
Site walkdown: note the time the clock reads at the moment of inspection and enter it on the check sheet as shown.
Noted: 10:57
